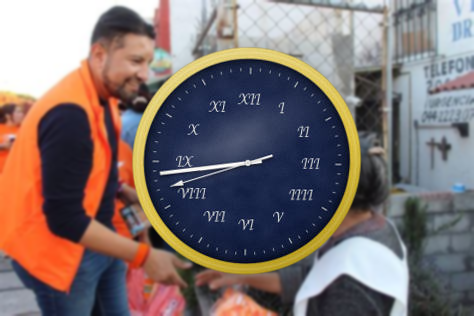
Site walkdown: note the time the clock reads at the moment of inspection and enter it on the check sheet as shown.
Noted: 8:43:42
